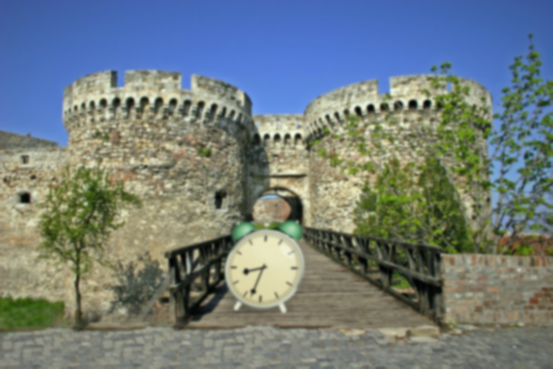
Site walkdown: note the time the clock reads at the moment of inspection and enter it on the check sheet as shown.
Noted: 8:33
